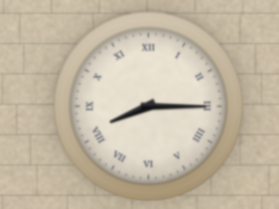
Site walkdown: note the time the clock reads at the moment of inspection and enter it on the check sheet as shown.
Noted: 8:15
